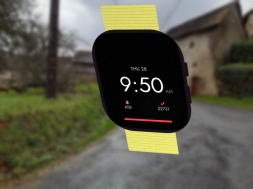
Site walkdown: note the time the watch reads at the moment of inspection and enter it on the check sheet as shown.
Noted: 9:50
